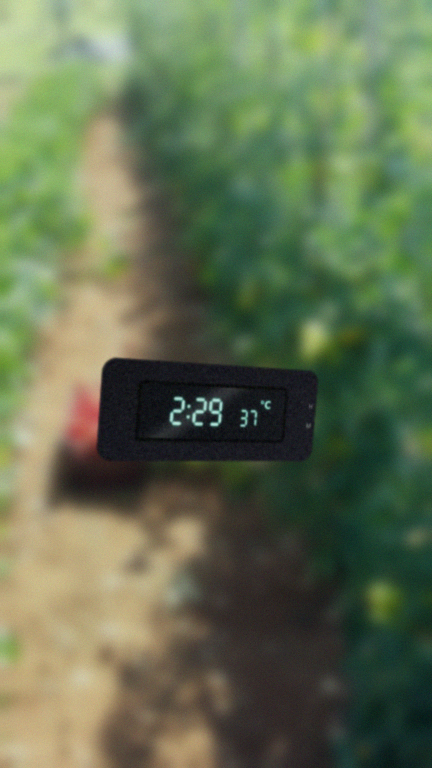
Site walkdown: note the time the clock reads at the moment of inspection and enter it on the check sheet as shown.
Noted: 2:29
